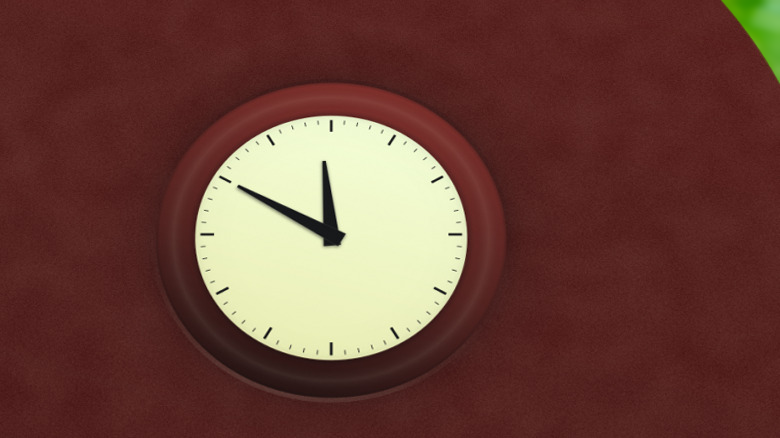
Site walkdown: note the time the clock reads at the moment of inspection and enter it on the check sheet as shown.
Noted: 11:50
